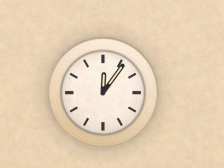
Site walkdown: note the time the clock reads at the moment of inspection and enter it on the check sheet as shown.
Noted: 12:06
